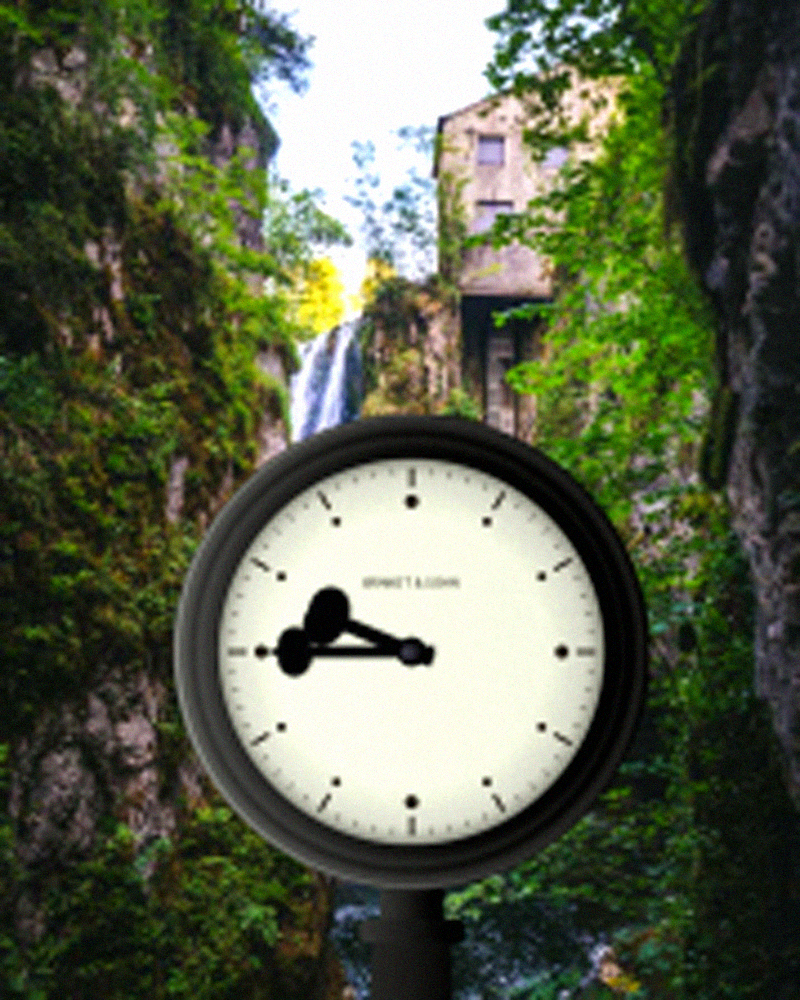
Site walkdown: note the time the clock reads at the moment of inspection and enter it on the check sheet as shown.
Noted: 9:45
